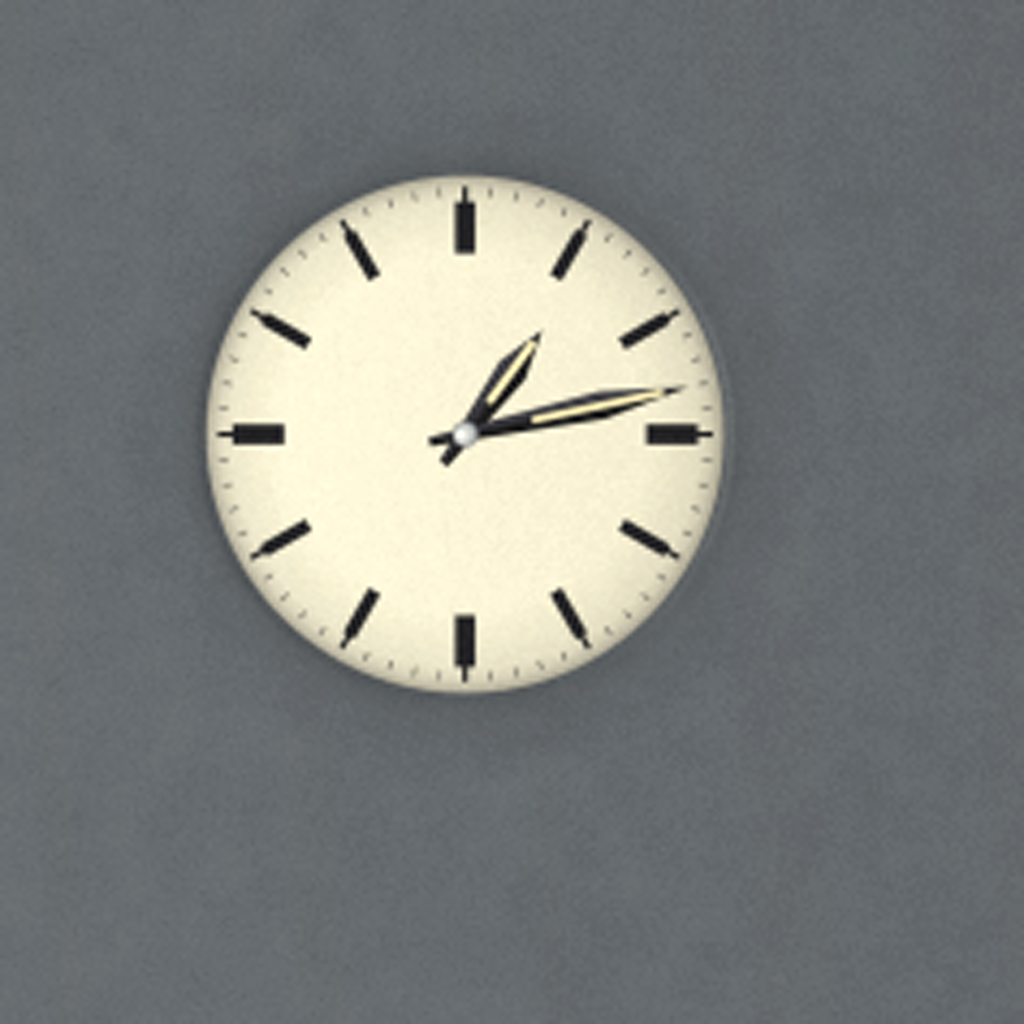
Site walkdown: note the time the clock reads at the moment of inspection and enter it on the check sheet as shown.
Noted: 1:13
